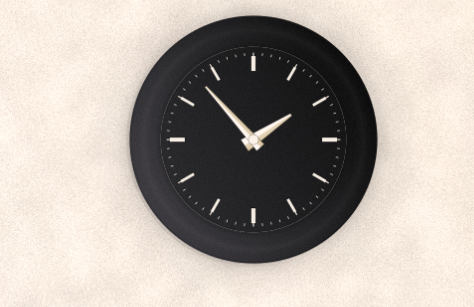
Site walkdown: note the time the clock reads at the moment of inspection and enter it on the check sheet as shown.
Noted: 1:53
